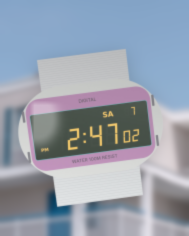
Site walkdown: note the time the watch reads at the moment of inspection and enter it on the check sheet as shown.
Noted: 2:47:02
